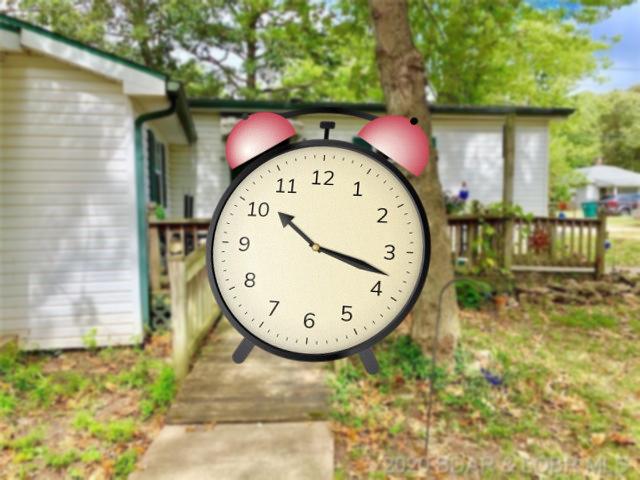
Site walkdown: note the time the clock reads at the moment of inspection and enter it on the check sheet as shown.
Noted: 10:18
